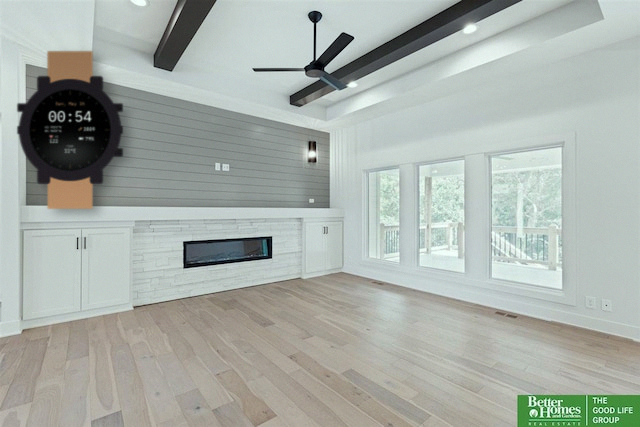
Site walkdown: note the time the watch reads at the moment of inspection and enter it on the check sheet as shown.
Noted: 0:54
